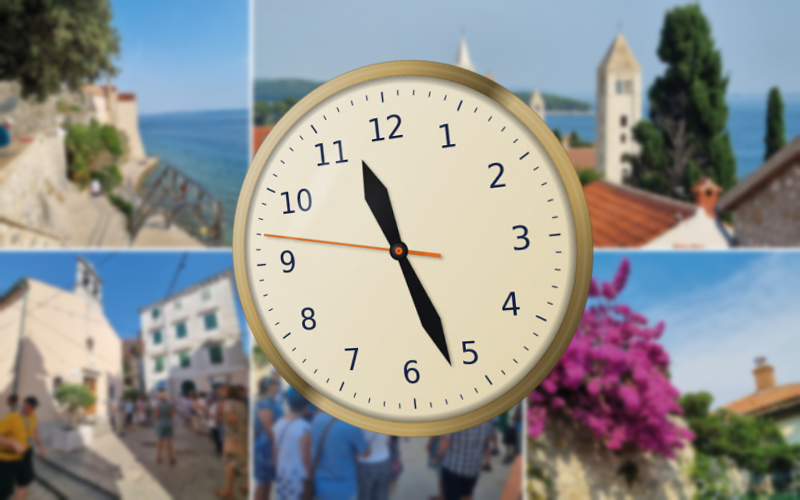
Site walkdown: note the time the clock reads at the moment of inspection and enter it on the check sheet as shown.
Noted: 11:26:47
